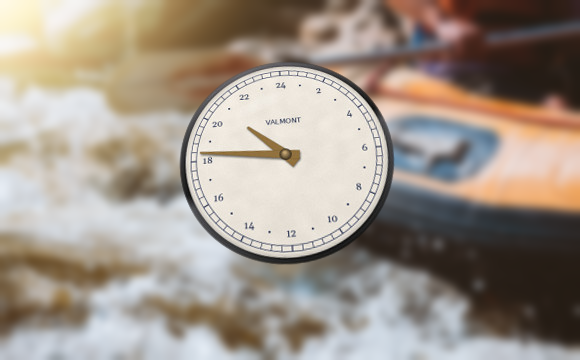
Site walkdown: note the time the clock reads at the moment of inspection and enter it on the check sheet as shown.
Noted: 20:46
